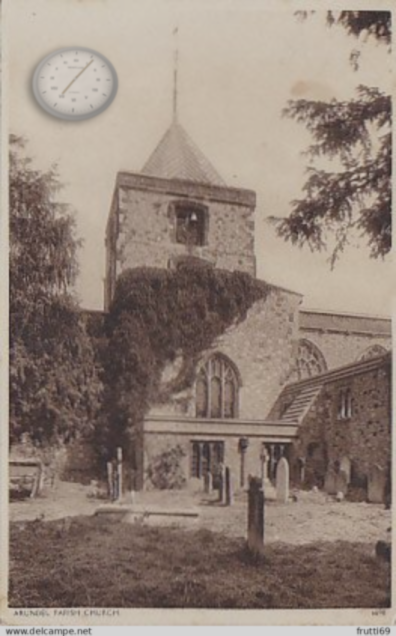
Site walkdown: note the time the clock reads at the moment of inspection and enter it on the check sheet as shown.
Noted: 7:06
